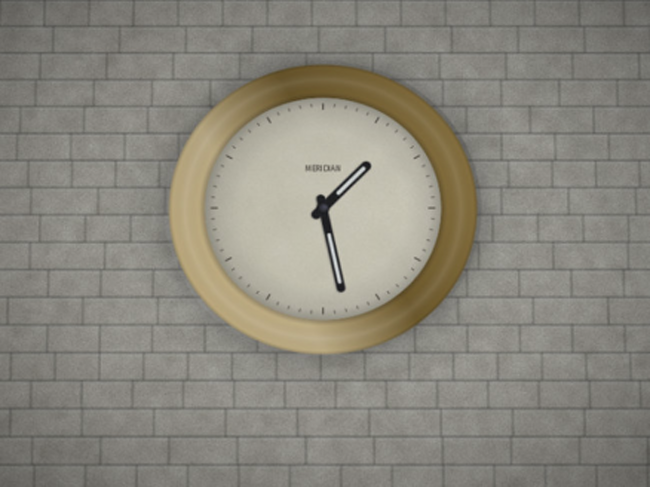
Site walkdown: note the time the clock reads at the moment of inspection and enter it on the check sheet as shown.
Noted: 1:28
